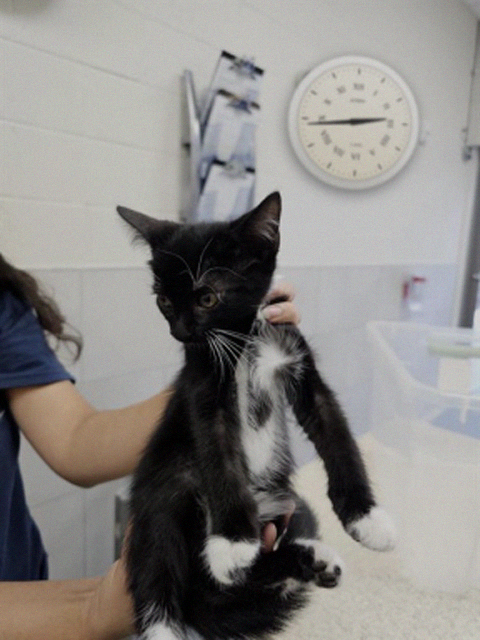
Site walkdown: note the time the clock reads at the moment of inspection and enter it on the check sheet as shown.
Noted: 2:44
